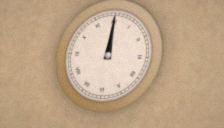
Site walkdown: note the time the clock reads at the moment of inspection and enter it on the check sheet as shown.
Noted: 12:00
